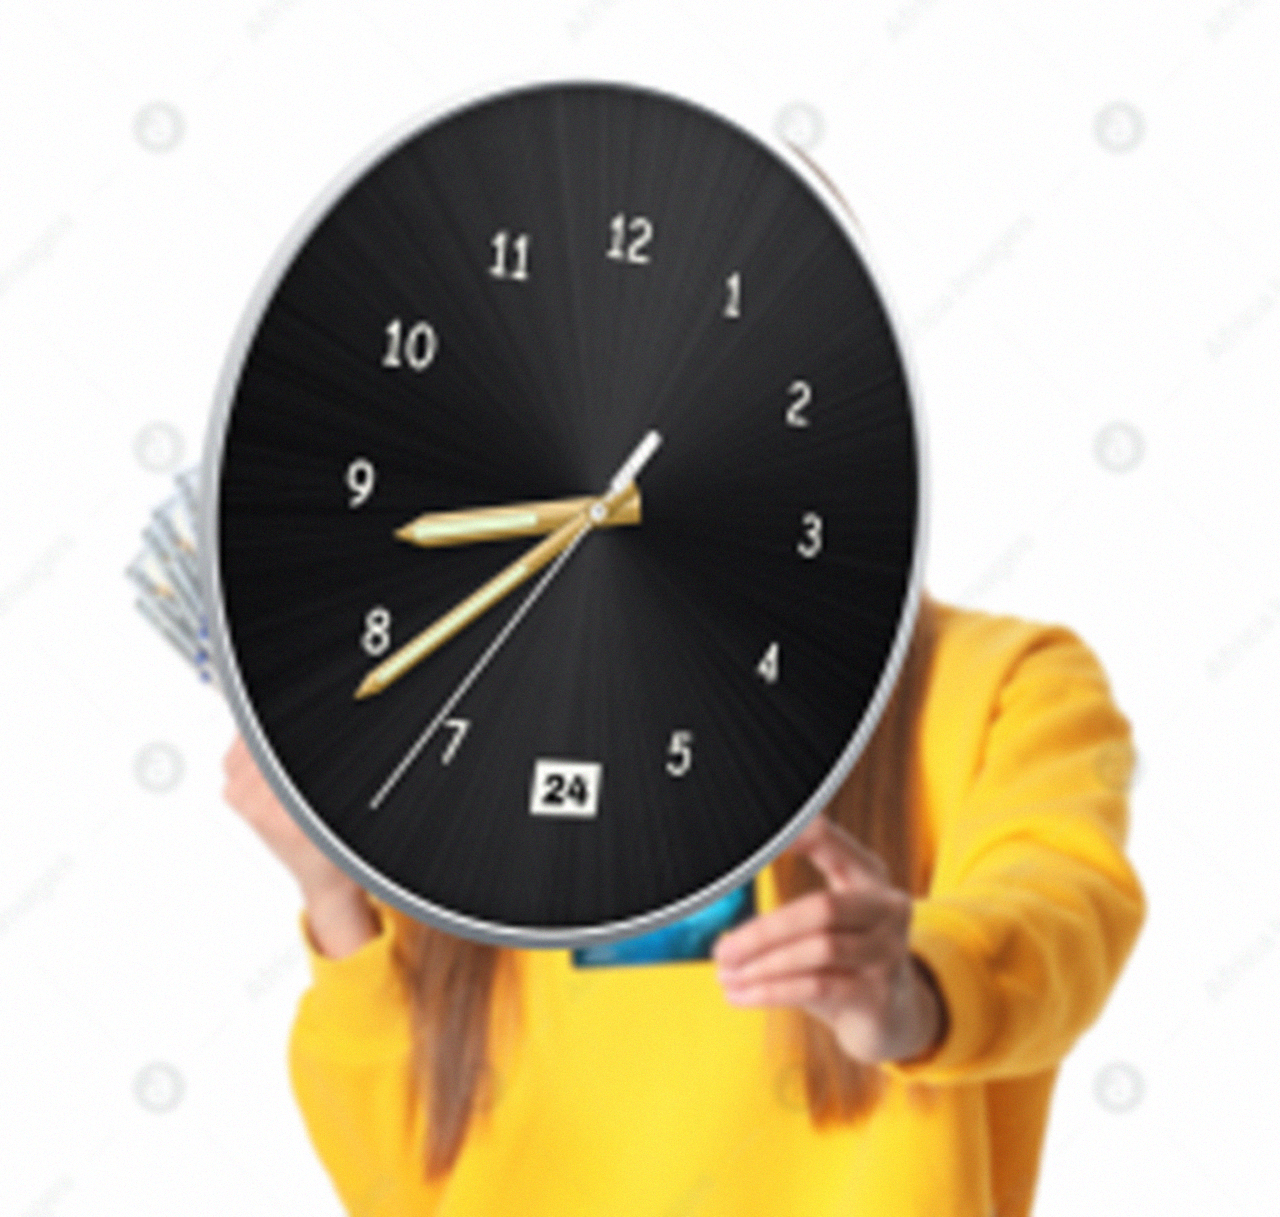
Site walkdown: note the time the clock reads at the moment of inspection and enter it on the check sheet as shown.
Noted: 8:38:36
